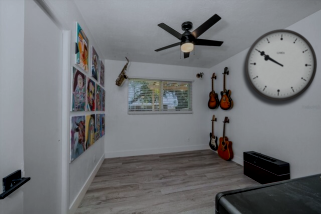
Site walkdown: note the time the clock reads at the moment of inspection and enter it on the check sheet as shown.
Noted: 9:50
